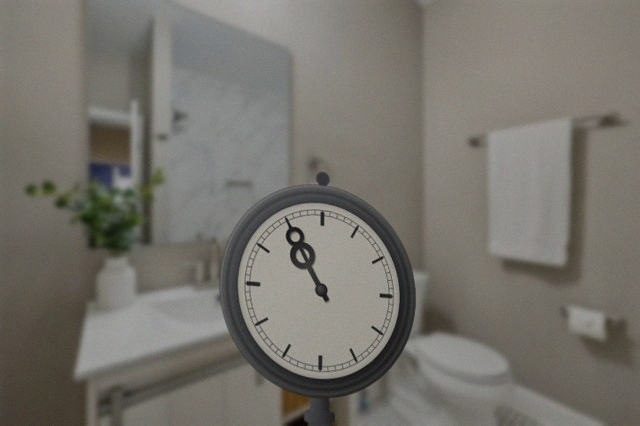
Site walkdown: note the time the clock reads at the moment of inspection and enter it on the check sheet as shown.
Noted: 10:55
